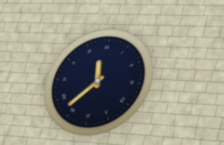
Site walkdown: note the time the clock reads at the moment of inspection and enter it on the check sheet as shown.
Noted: 11:37
